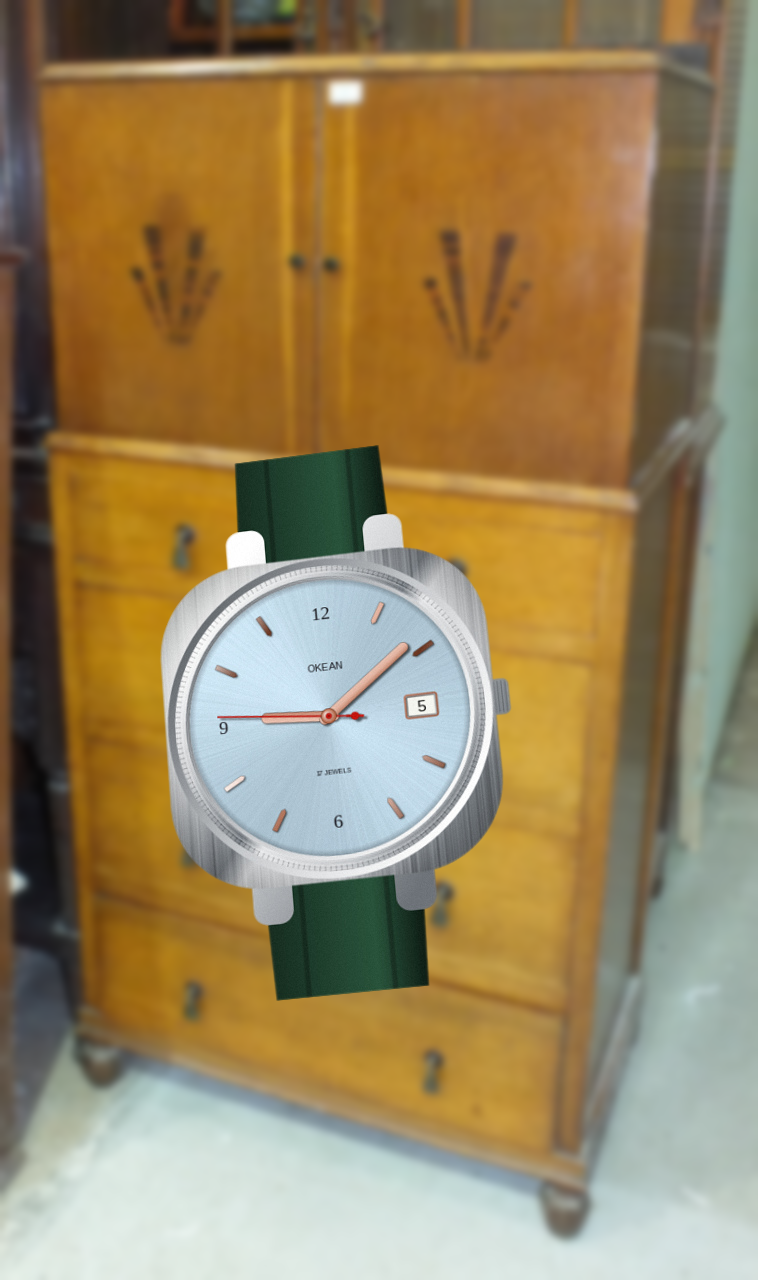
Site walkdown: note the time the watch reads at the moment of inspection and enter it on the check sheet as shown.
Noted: 9:08:46
